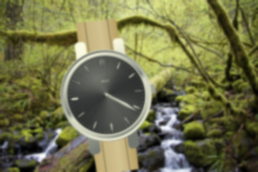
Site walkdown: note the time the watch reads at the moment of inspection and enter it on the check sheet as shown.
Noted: 4:21
